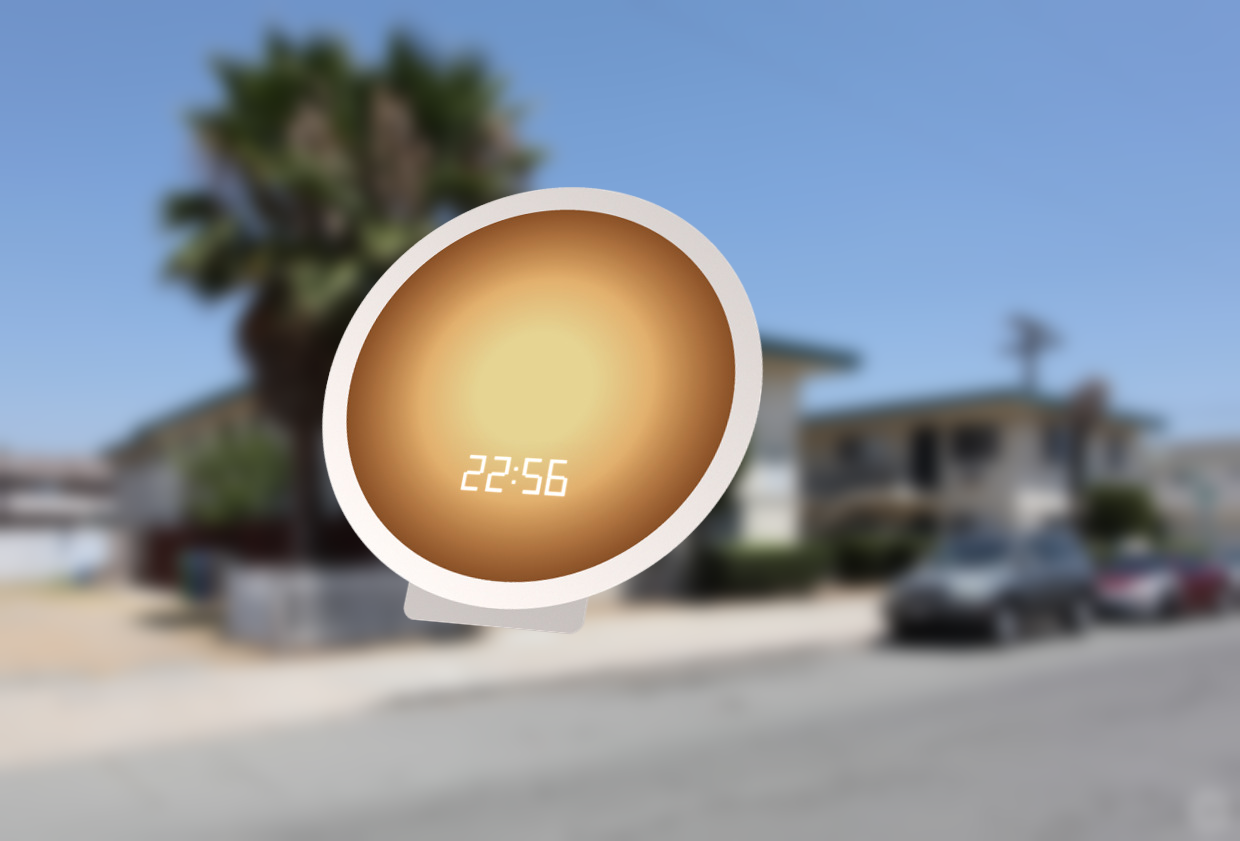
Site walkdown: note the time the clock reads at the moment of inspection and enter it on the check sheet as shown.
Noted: 22:56
